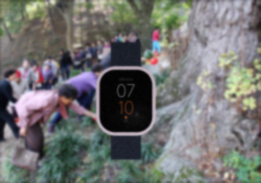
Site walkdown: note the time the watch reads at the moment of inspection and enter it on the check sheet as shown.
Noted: 7:10
